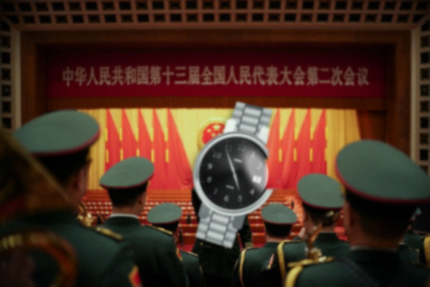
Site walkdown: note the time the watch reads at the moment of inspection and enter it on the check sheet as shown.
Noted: 4:54
